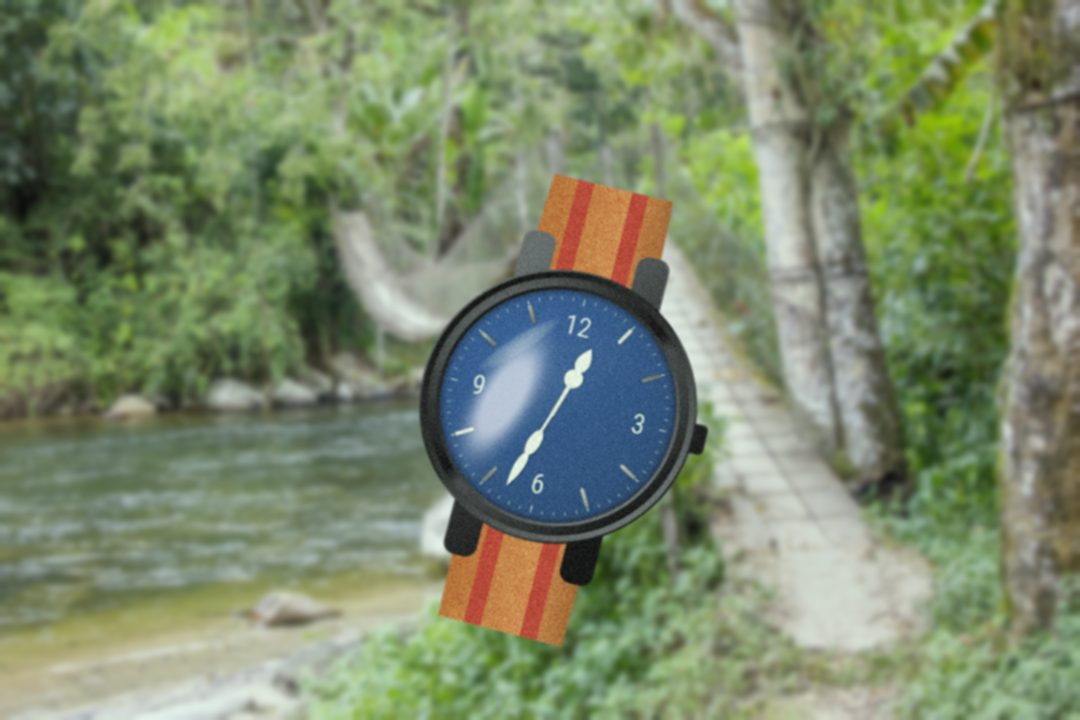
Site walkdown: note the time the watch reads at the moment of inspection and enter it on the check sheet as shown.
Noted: 12:33
